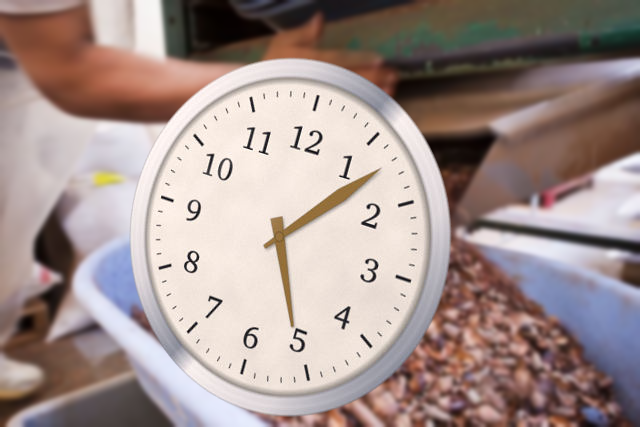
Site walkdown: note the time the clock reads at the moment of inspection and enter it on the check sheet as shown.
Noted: 5:07
